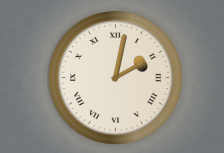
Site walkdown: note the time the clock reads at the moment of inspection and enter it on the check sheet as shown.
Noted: 2:02
